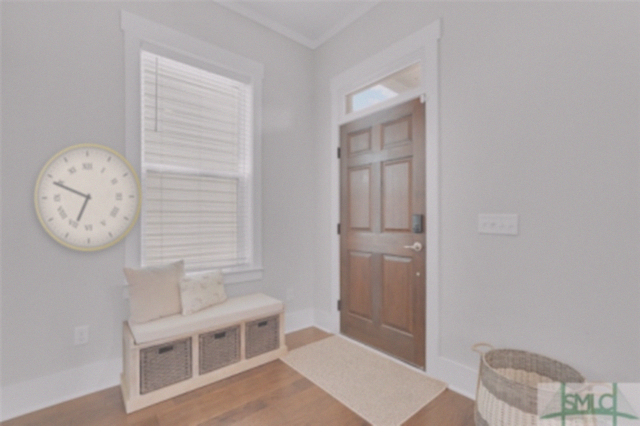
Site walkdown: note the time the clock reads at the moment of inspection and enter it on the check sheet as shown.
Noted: 6:49
